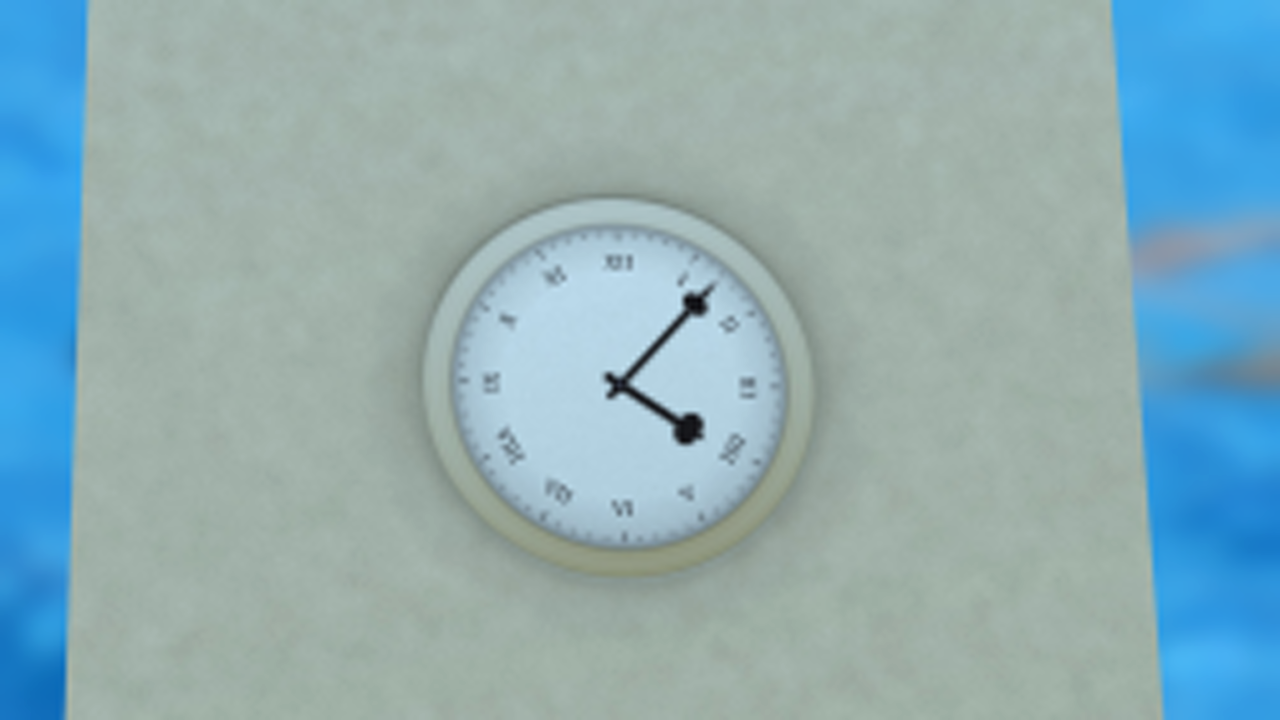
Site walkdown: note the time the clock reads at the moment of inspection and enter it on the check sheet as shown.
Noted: 4:07
